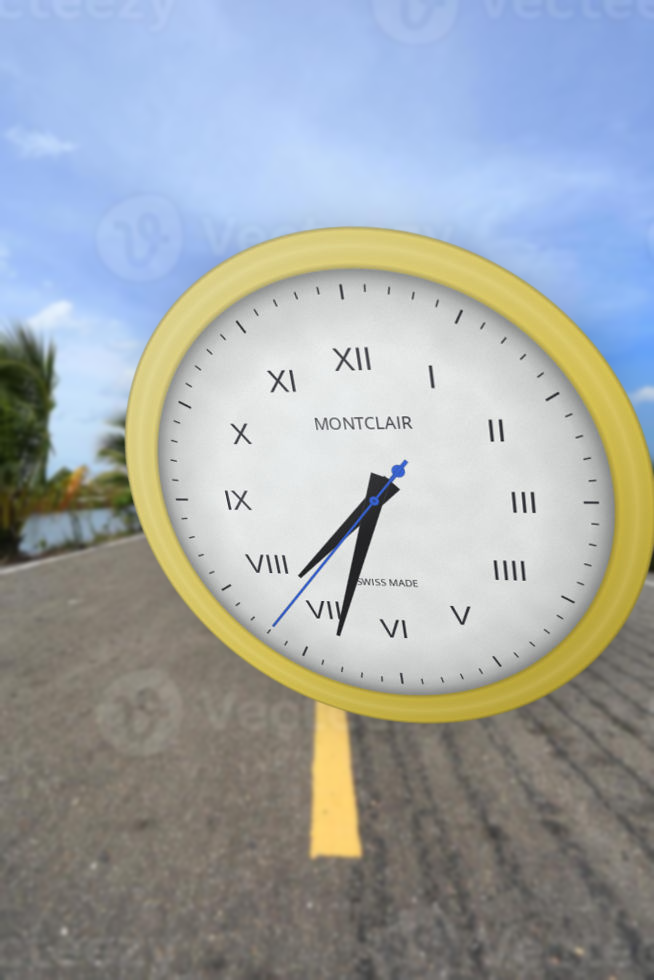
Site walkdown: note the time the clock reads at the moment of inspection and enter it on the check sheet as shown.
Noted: 7:33:37
